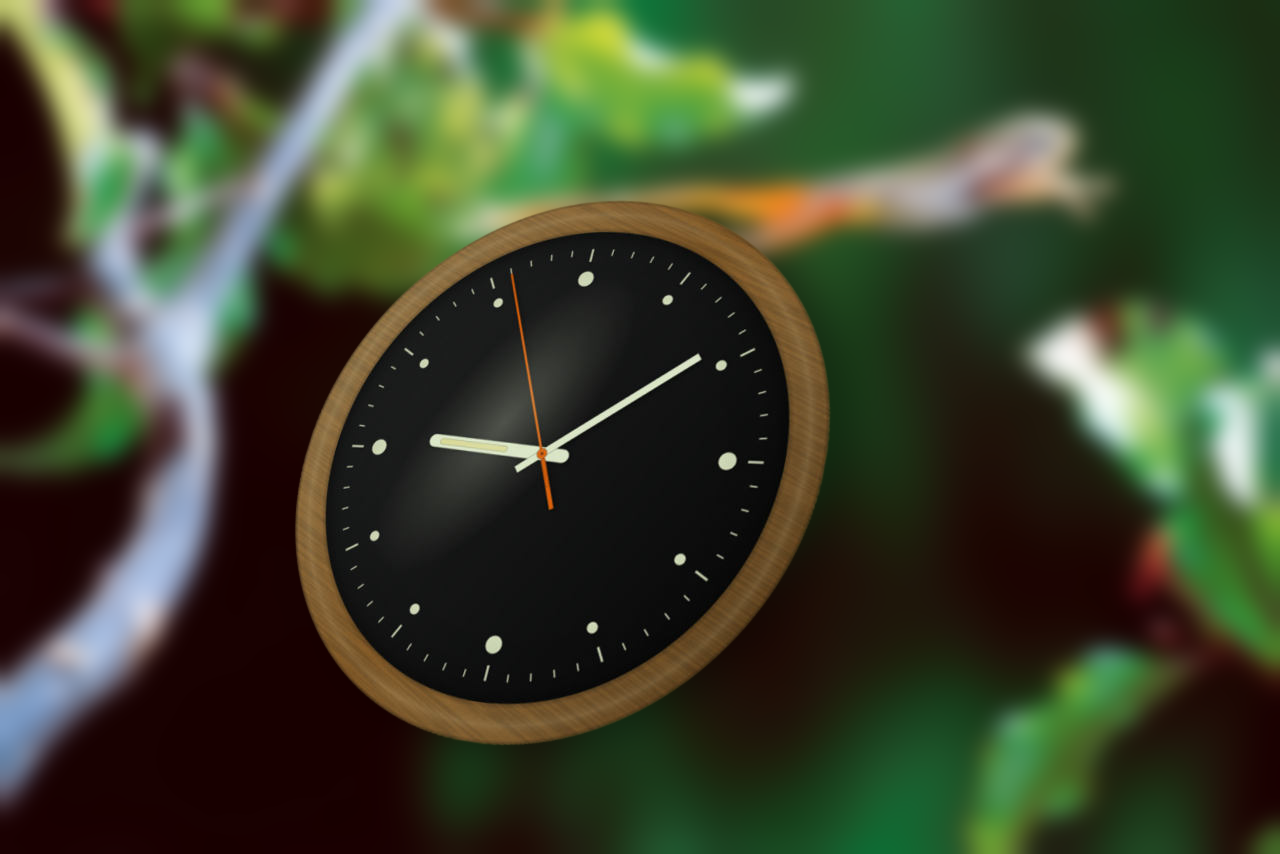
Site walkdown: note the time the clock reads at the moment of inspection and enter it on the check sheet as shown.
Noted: 9:08:56
